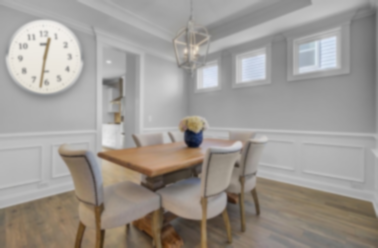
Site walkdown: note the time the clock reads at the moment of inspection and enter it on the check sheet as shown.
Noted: 12:32
